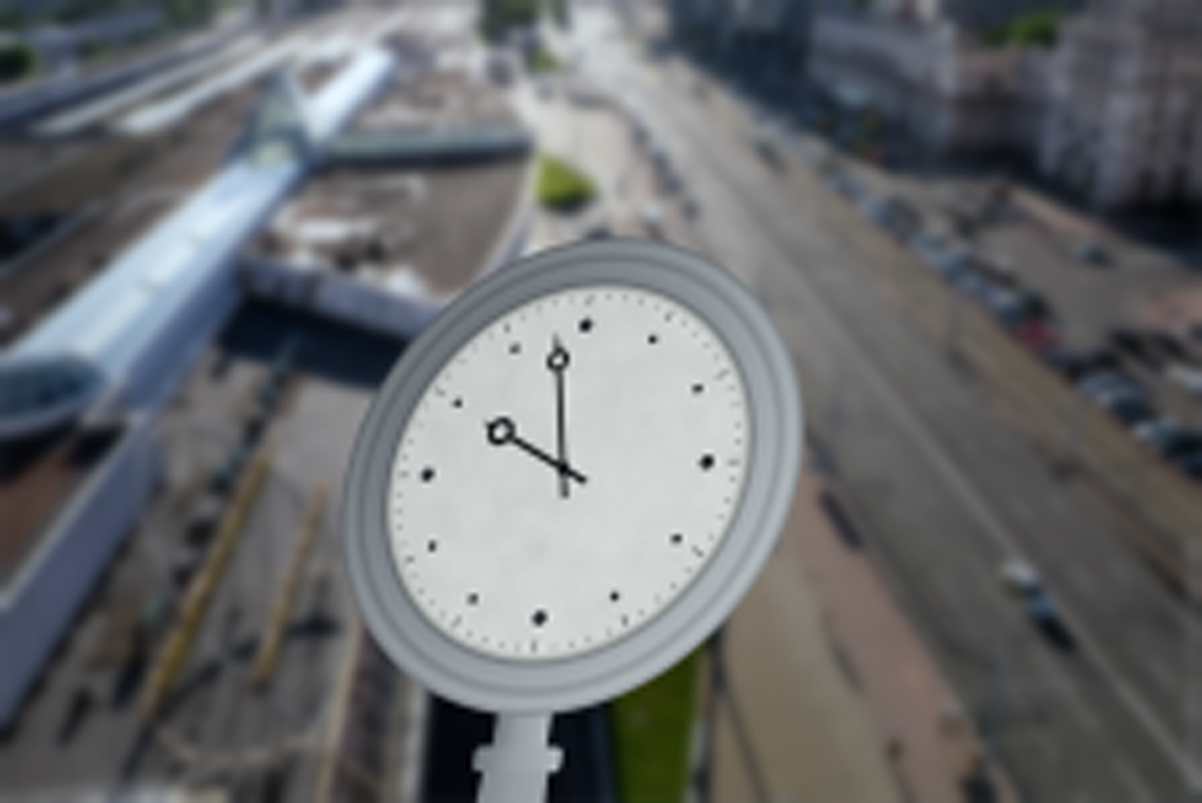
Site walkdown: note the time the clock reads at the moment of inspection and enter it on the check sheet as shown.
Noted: 9:58
